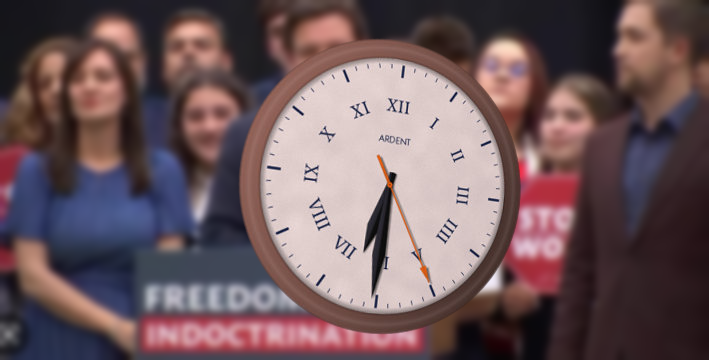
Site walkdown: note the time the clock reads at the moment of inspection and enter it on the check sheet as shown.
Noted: 6:30:25
